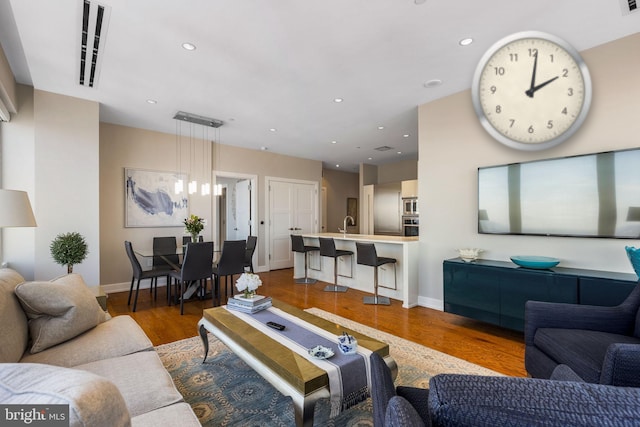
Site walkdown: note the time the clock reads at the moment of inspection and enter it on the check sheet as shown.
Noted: 2:01
